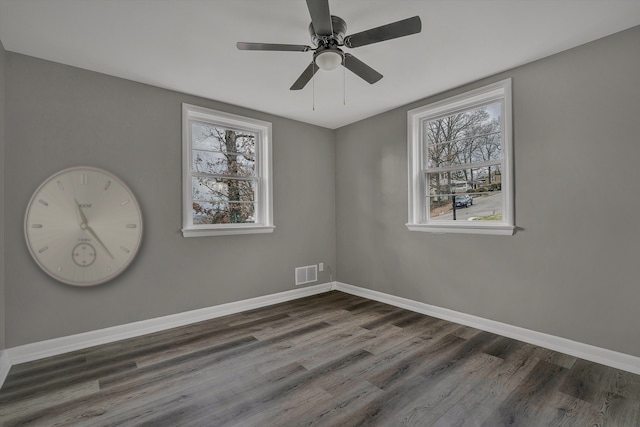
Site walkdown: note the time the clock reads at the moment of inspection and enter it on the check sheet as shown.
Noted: 11:23
